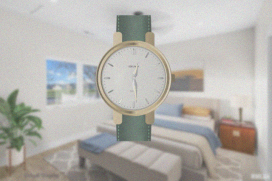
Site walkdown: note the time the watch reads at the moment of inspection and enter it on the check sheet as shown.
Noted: 12:29
